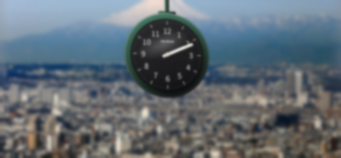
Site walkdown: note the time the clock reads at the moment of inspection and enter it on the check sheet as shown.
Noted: 2:11
